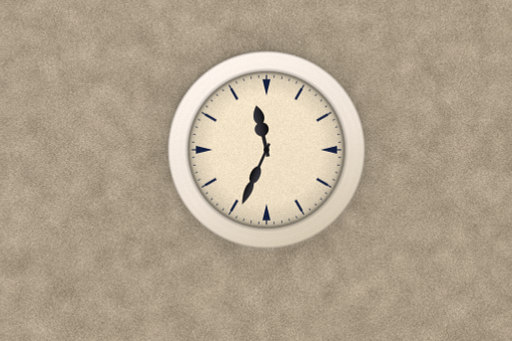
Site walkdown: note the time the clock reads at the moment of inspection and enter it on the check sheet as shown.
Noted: 11:34
